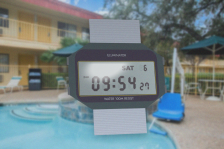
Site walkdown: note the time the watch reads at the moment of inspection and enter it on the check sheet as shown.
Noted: 9:54:27
